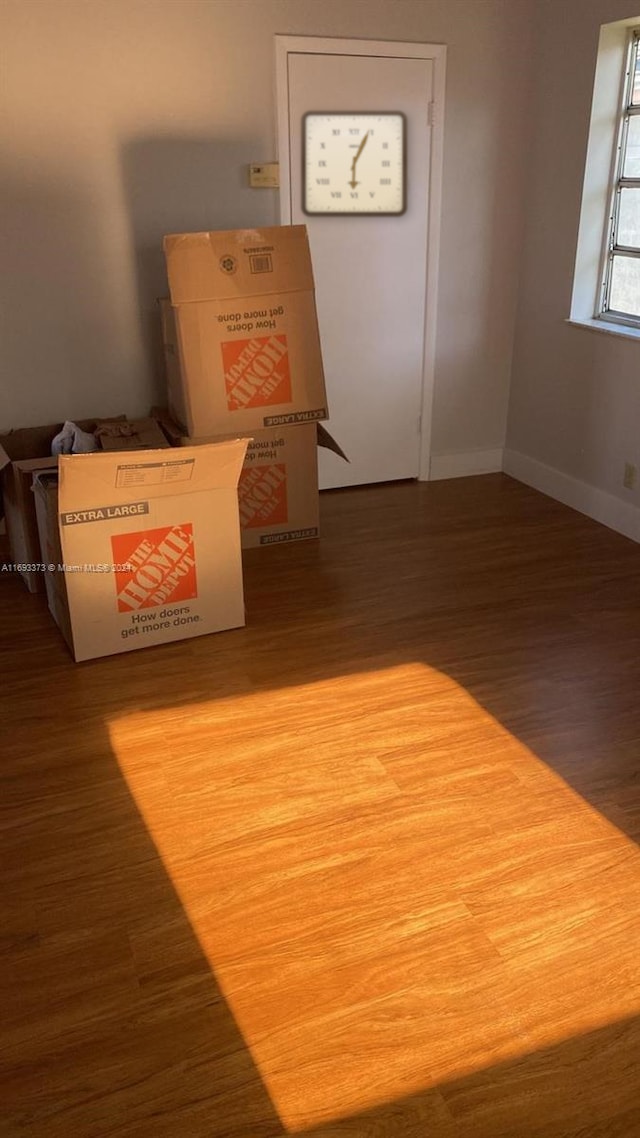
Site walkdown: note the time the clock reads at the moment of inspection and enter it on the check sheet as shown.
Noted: 6:04
